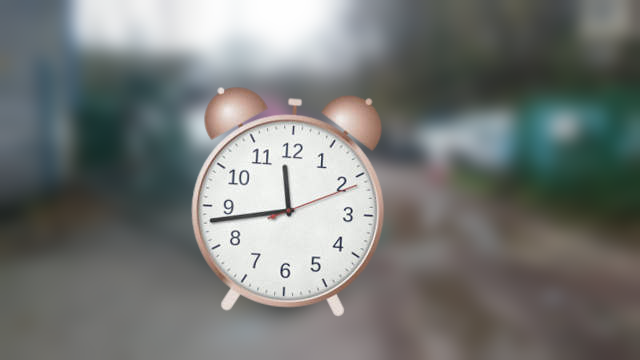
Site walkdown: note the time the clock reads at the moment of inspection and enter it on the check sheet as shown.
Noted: 11:43:11
